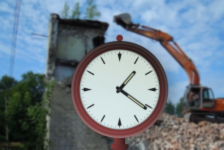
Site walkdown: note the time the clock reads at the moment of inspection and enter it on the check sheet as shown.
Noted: 1:21
